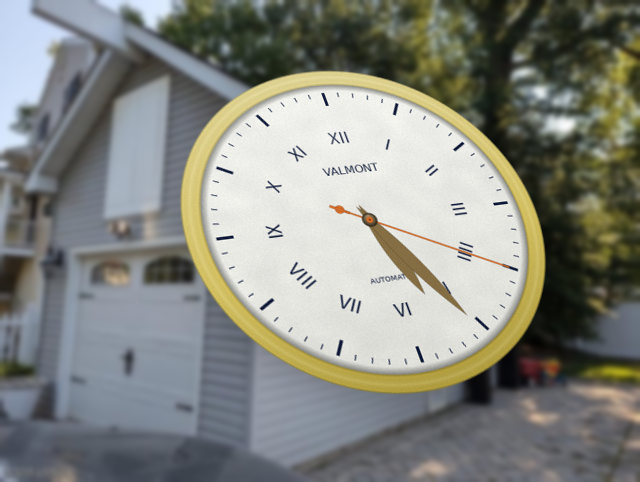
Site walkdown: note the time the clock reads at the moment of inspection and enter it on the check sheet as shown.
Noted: 5:25:20
